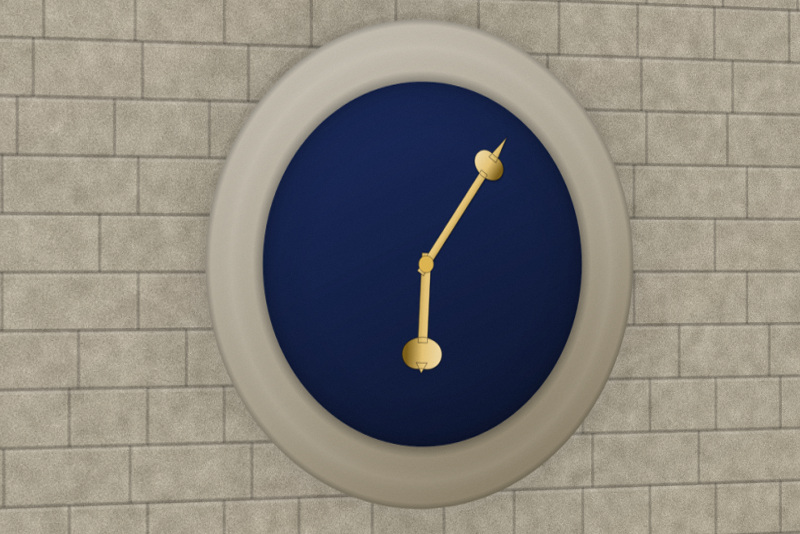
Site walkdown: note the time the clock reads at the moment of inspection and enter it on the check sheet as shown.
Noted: 6:06
